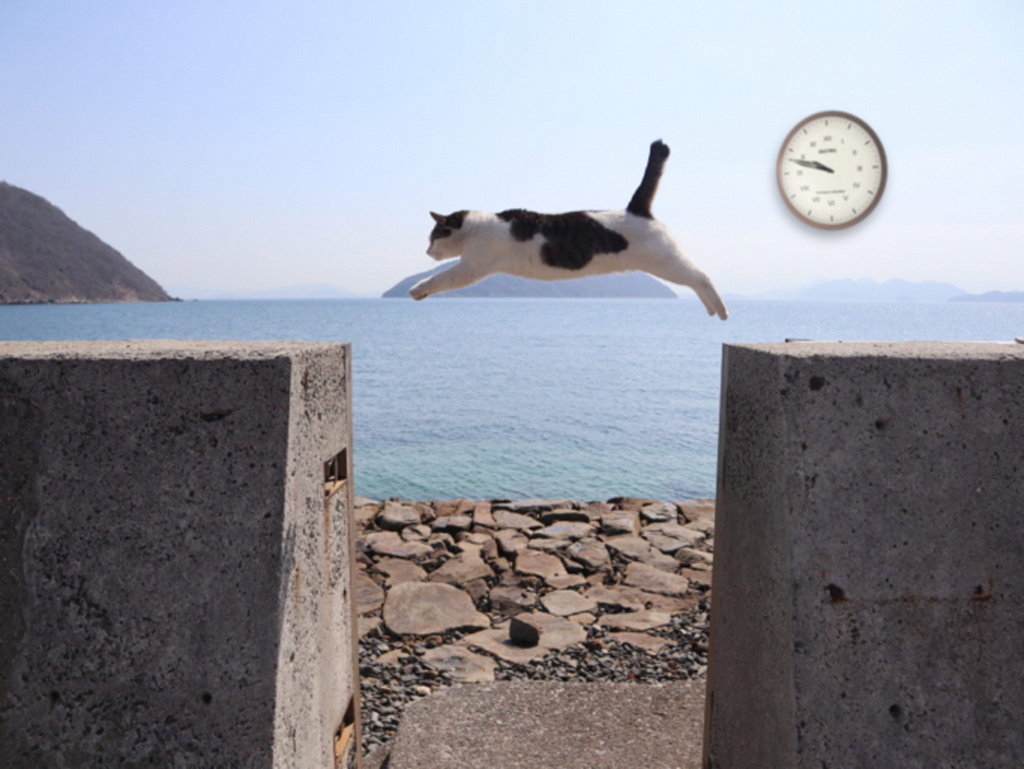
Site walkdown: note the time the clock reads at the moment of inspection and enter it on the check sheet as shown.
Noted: 9:48
